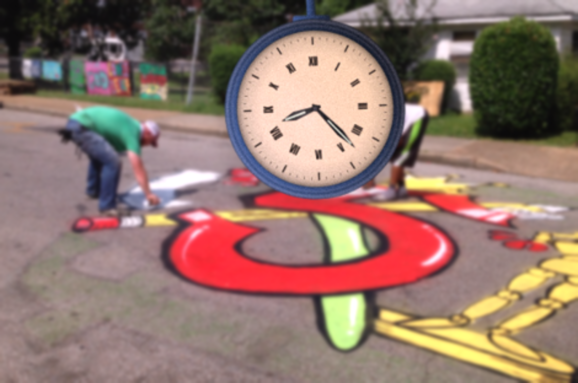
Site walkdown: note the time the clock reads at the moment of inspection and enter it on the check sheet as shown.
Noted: 8:23
